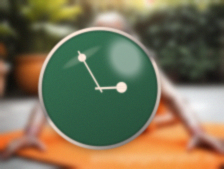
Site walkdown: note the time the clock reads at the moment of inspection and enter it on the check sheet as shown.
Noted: 2:55
